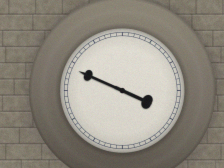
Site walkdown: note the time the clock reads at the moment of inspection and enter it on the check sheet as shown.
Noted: 3:49
